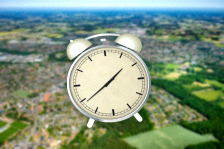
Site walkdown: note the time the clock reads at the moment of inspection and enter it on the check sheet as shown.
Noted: 1:39
